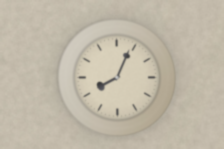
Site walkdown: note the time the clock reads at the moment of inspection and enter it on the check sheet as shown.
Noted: 8:04
